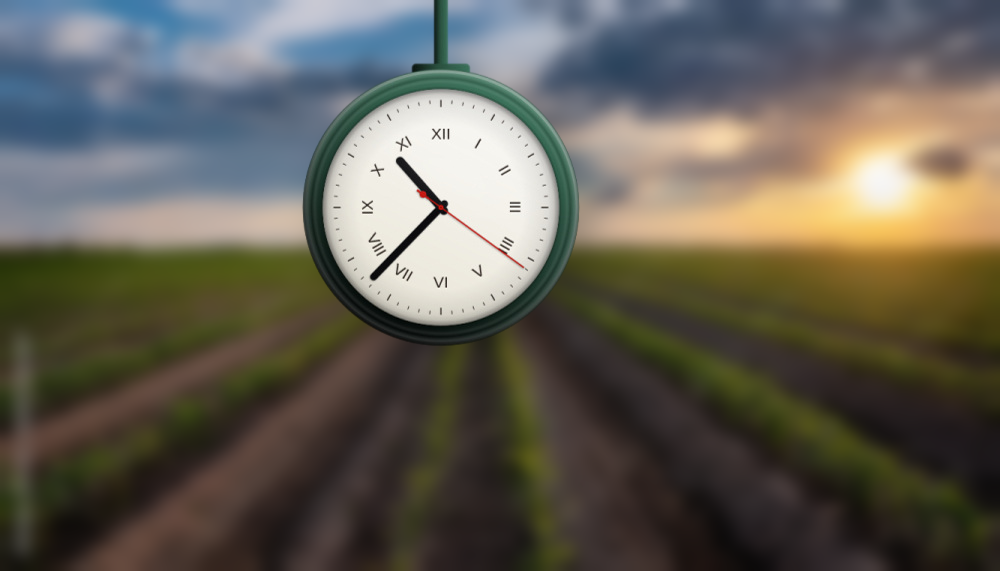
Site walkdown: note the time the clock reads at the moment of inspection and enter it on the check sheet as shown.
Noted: 10:37:21
